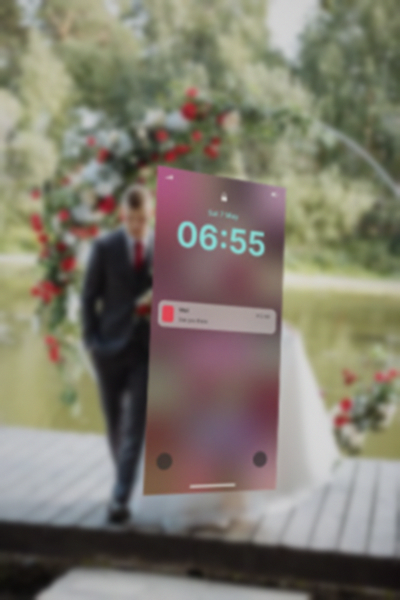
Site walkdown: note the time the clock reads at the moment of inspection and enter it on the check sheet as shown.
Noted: 6:55
